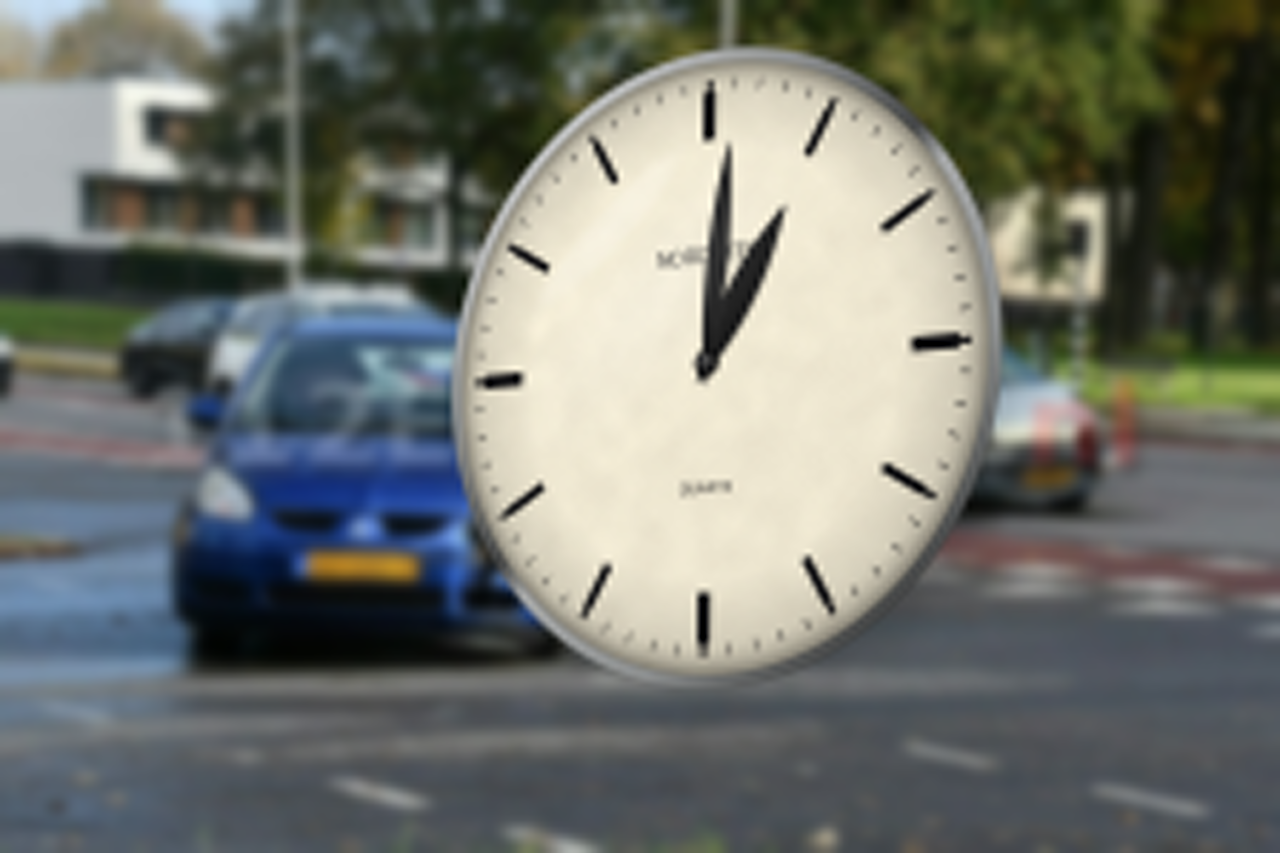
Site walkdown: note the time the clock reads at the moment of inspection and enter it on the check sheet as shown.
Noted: 1:01
